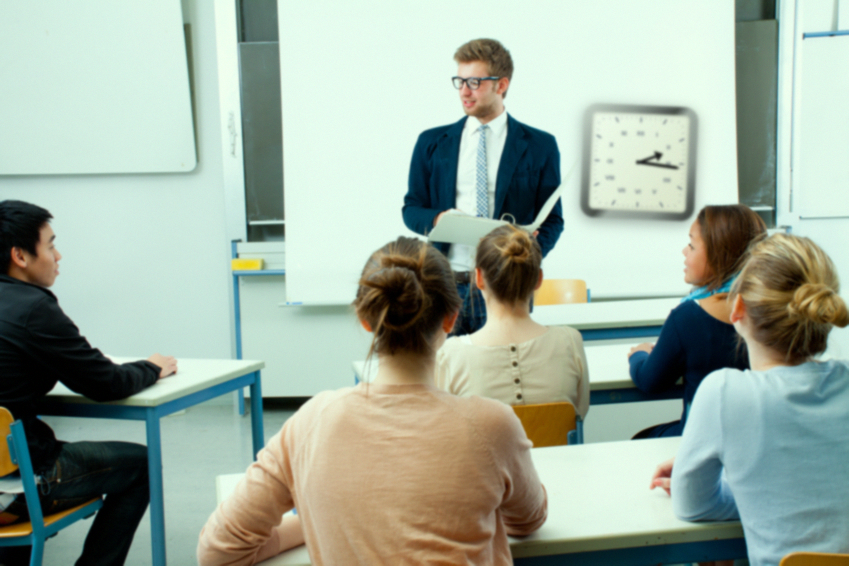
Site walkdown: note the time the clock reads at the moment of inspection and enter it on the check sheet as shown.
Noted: 2:16
